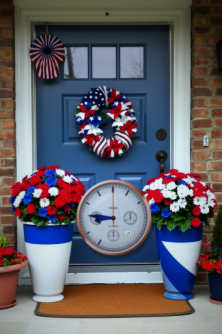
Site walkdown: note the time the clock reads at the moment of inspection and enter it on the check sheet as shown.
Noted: 8:46
